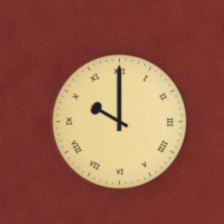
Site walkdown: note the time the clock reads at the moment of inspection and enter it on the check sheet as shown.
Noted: 10:00
